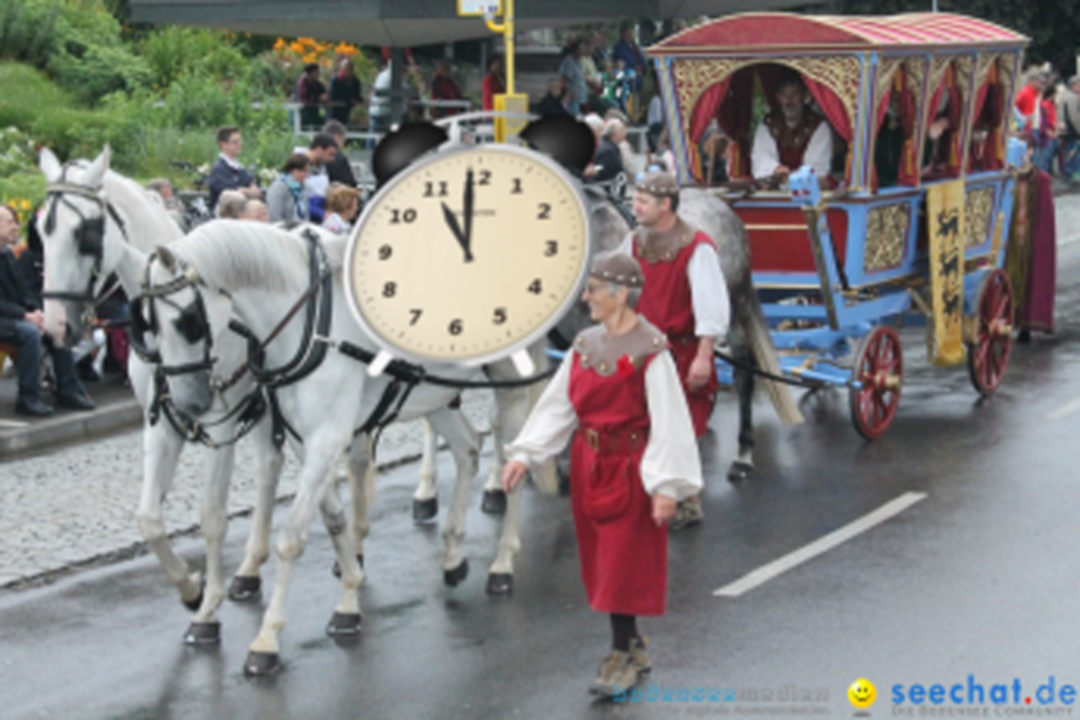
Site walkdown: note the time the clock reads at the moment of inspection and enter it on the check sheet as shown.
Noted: 10:59
